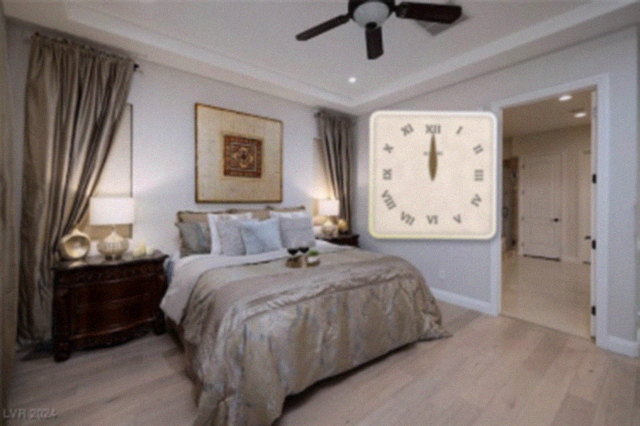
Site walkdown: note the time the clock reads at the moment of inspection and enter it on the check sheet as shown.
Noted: 12:00
